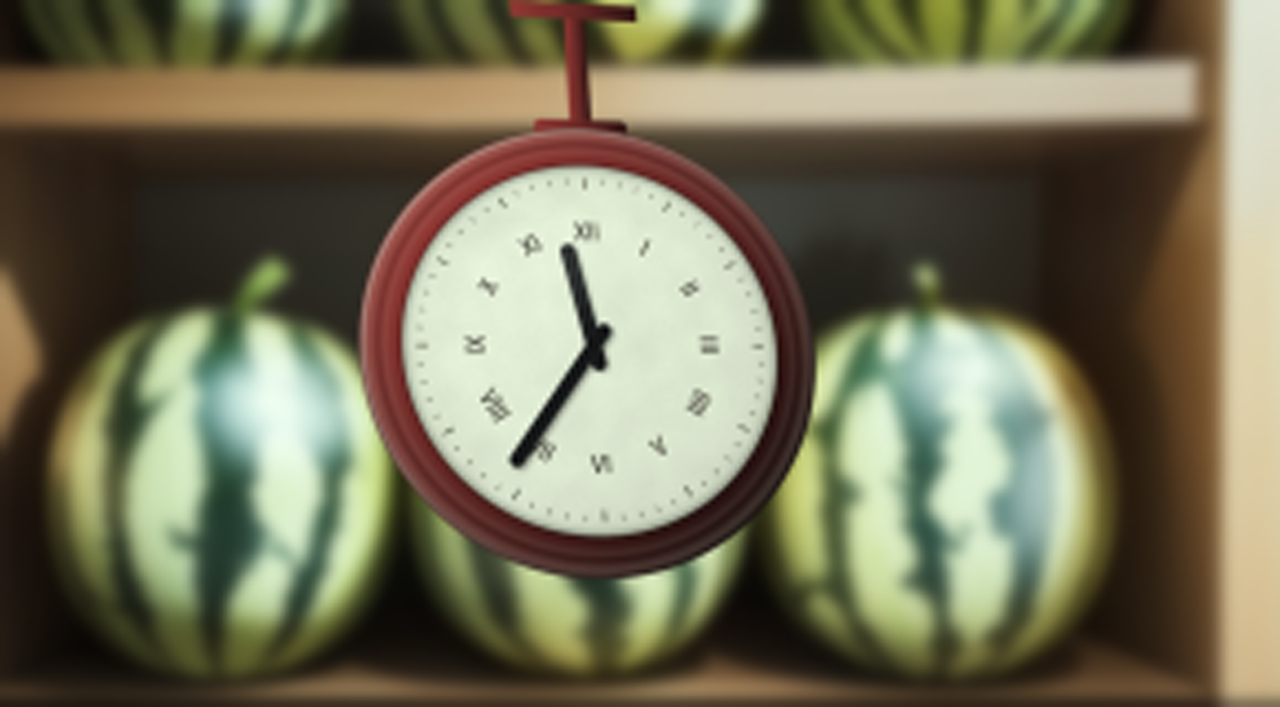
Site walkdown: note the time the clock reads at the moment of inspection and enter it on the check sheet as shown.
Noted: 11:36
